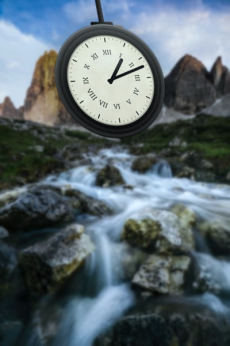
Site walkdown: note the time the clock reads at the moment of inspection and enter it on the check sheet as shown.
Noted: 1:12
